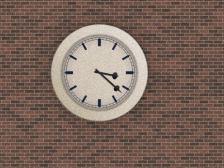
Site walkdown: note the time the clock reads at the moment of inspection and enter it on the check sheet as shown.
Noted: 3:22
